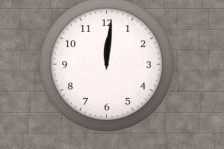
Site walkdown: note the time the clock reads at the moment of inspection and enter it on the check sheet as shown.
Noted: 12:01
